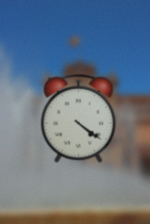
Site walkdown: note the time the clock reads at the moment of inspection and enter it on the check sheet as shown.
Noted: 4:21
